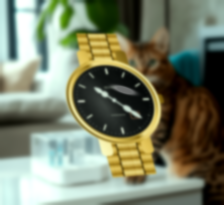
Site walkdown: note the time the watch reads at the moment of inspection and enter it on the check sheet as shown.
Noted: 10:22
